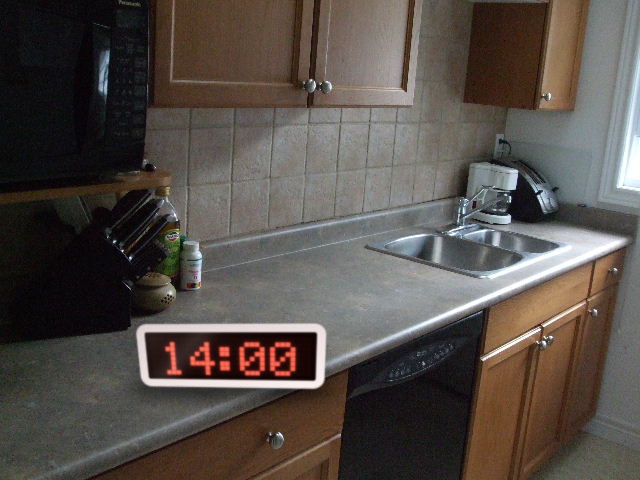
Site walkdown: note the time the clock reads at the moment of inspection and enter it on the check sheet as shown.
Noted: 14:00
